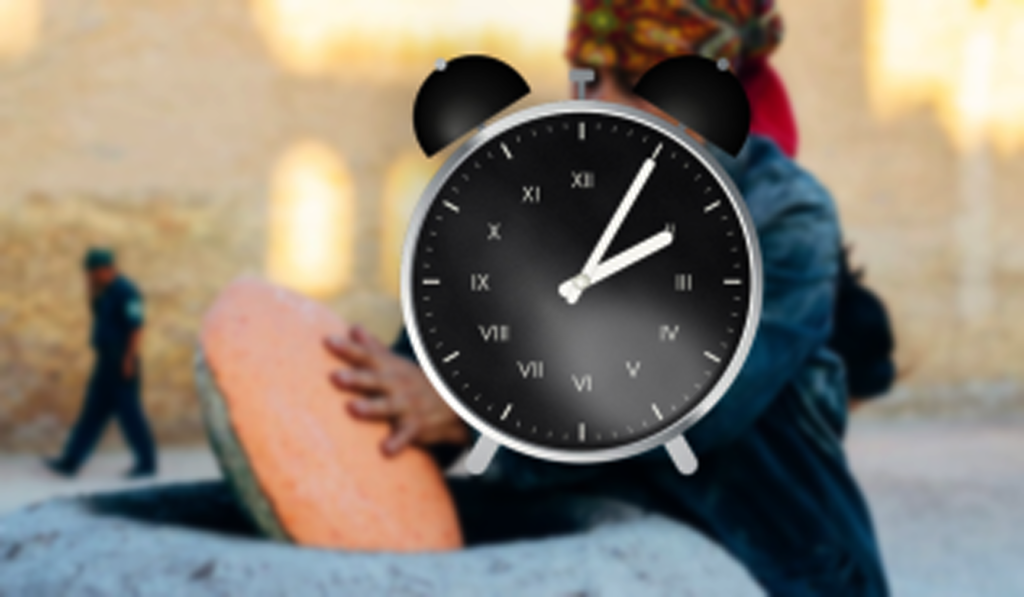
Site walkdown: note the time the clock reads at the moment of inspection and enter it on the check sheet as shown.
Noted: 2:05
